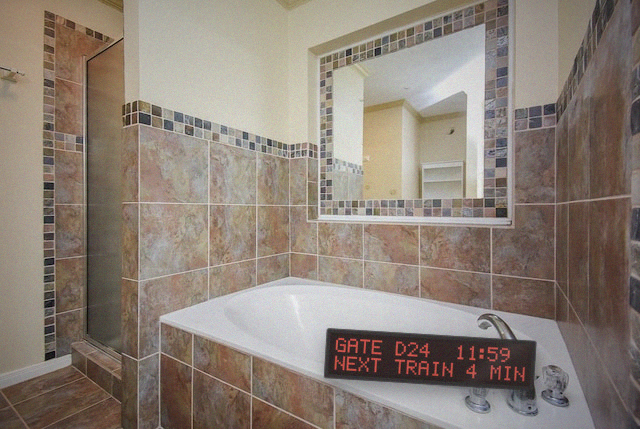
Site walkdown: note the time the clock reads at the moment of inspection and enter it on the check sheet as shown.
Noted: 11:59
